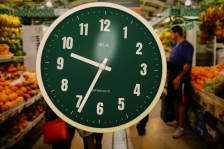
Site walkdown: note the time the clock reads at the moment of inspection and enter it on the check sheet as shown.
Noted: 9:34
